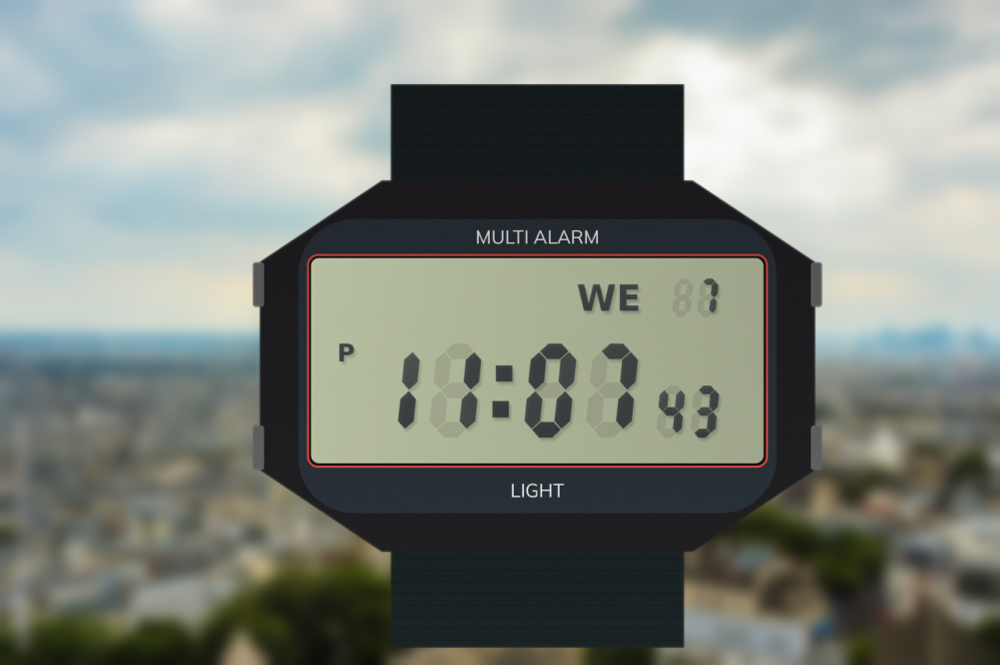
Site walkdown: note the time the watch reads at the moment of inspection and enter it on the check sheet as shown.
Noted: 11:07:43
